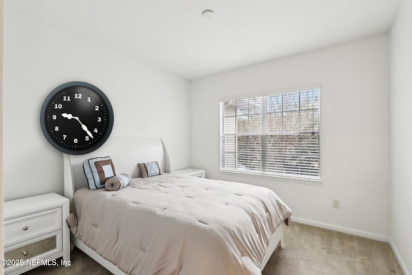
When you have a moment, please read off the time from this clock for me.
9:23
